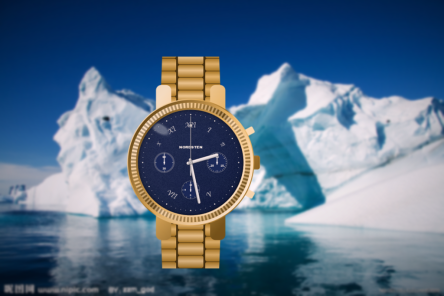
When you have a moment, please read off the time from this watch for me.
2:28
